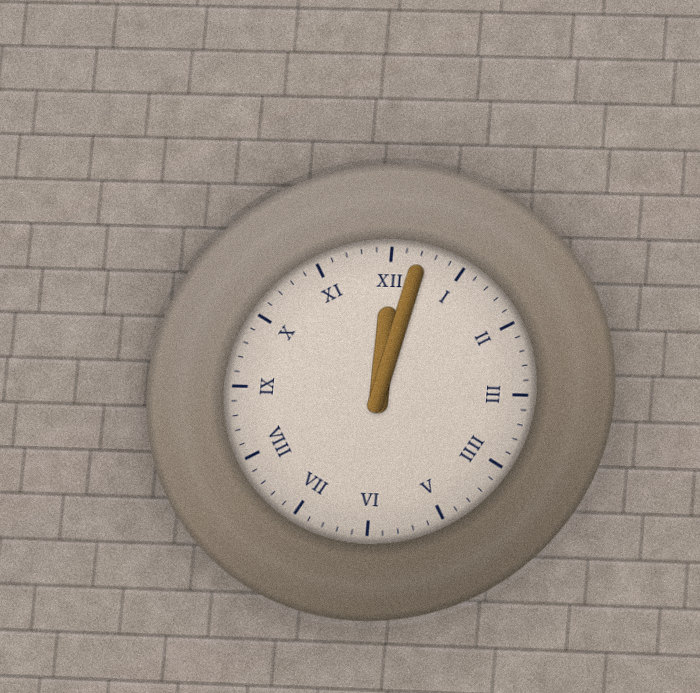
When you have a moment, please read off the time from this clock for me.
12:02
